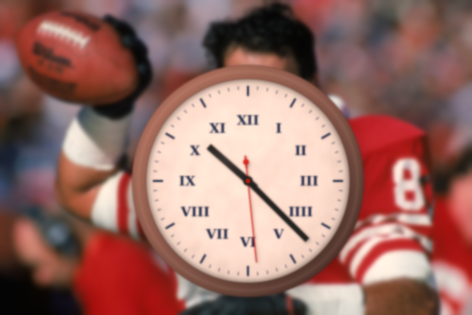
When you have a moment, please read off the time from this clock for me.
10:22:29
